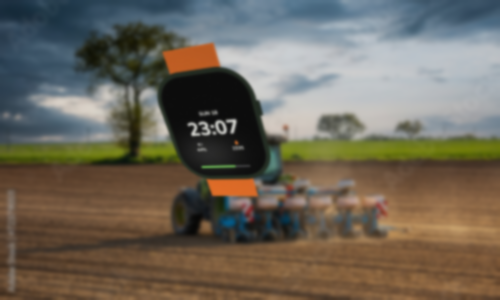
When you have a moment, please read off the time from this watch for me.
23:07
